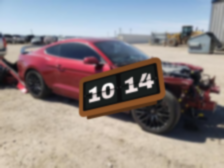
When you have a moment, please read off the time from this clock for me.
10:14
